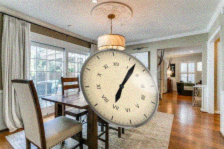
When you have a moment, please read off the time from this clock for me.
7:07
